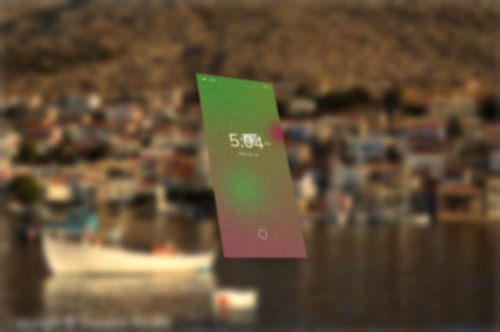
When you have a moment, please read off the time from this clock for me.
5:04
